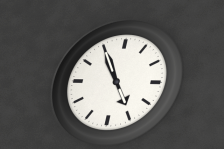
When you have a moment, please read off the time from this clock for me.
4:55
